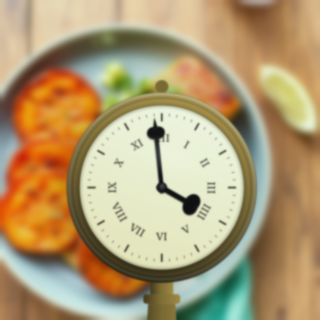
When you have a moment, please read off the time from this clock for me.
3:59
